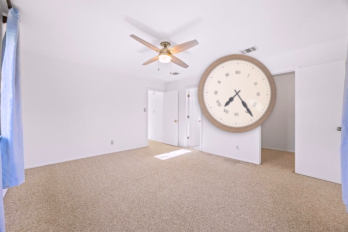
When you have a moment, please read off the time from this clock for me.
7:24
